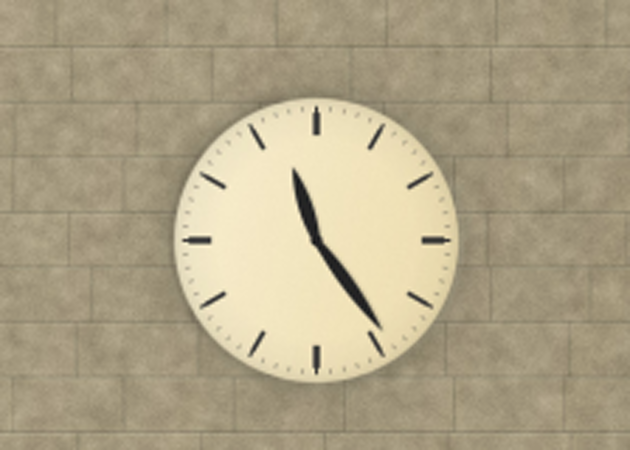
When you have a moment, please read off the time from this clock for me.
11:24
